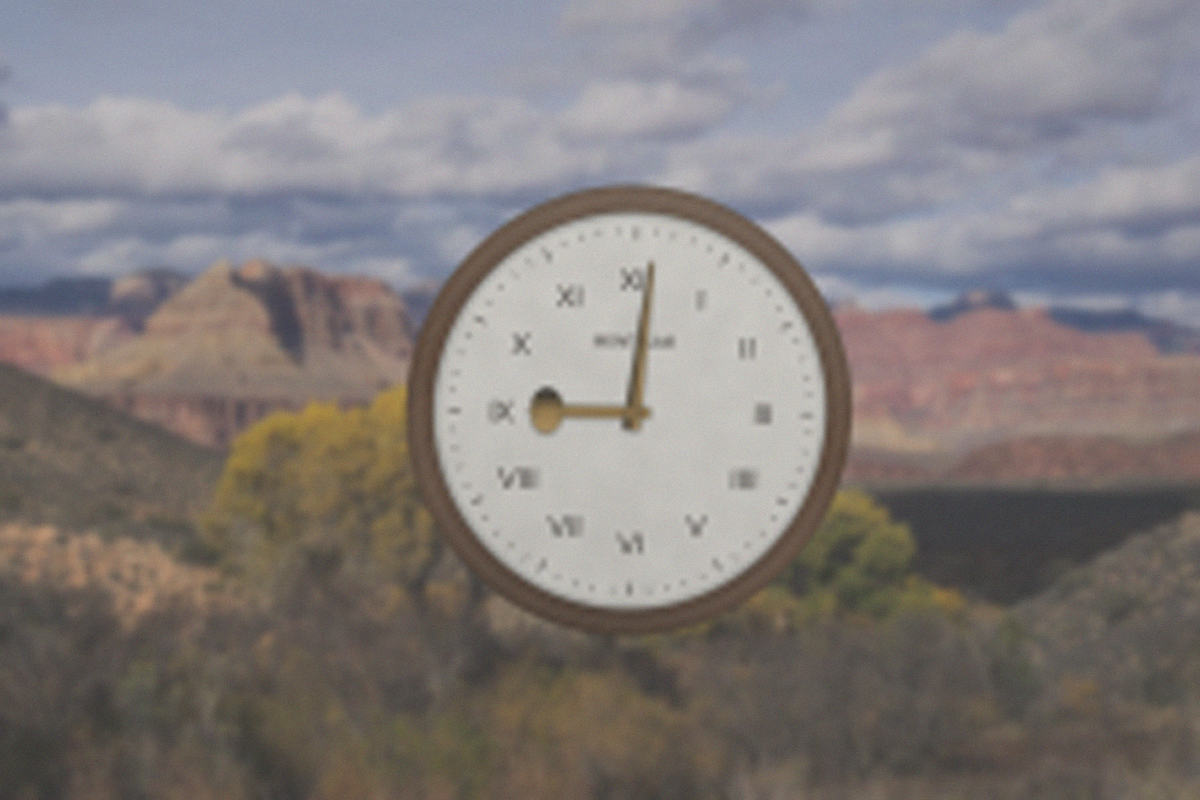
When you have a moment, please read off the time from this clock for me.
9:01
